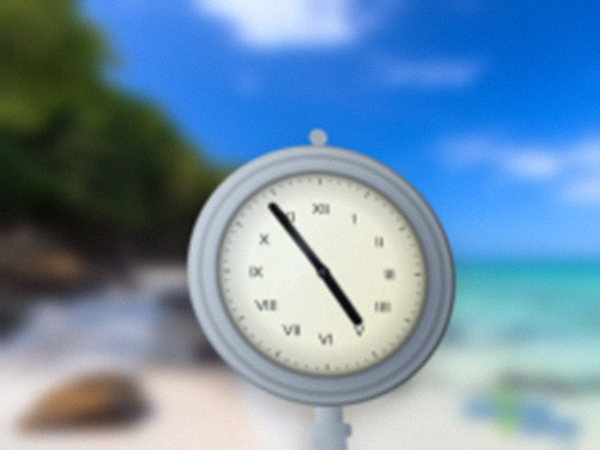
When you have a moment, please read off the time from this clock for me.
4:54
